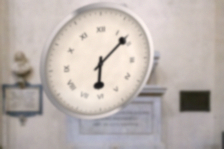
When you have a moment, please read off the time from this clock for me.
6:08
